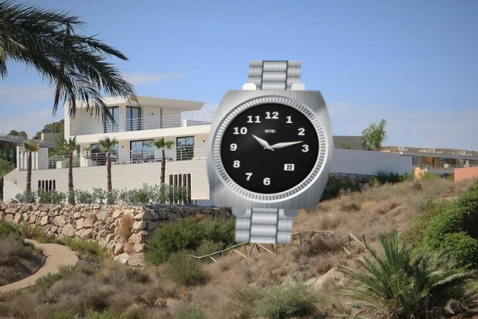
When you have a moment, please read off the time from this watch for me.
10:13
